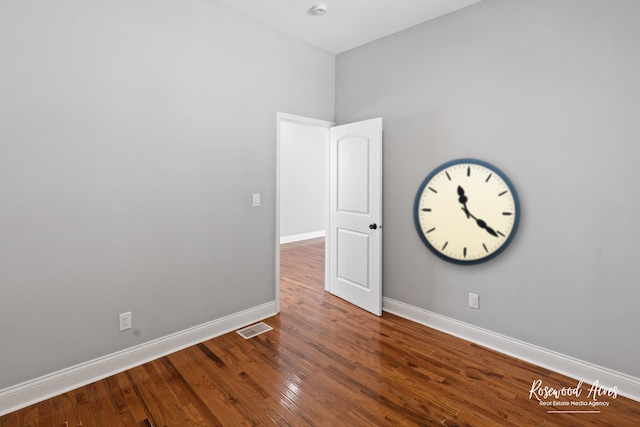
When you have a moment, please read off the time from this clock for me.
11:21
